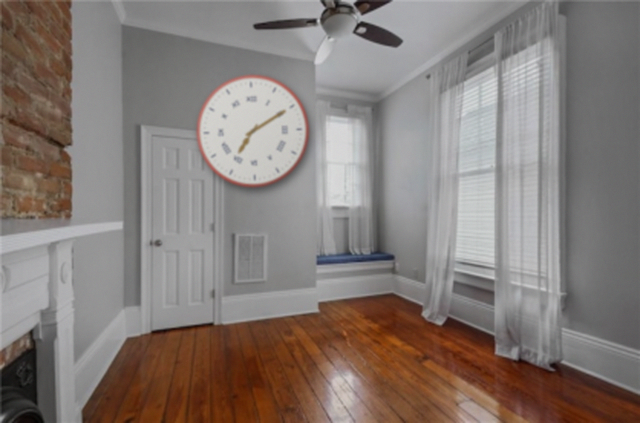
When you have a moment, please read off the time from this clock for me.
7:10
